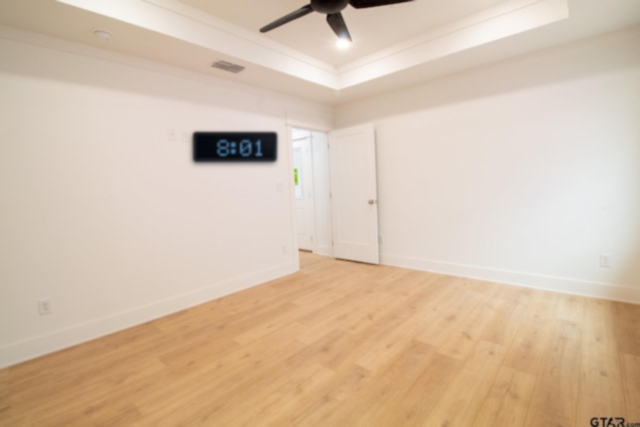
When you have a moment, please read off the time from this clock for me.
8:01
